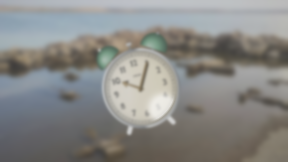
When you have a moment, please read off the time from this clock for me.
10:05
